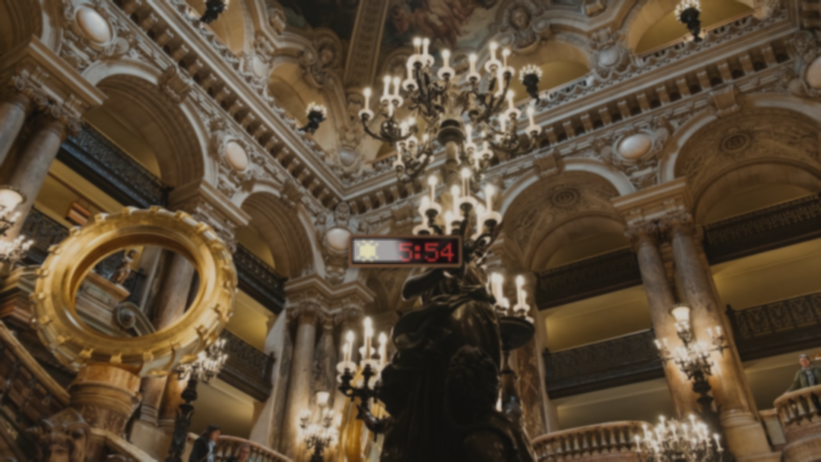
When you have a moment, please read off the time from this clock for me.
5:54
